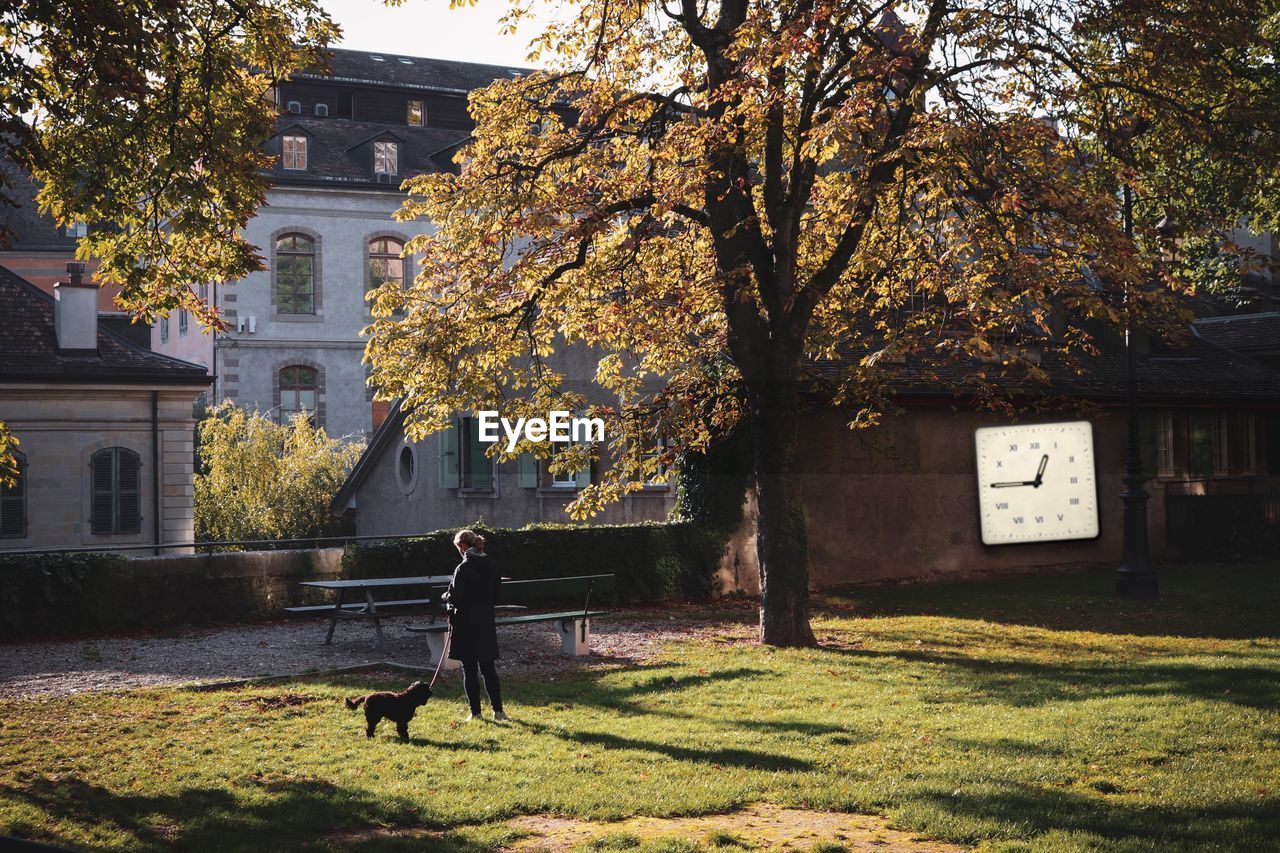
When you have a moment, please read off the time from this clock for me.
12:45
